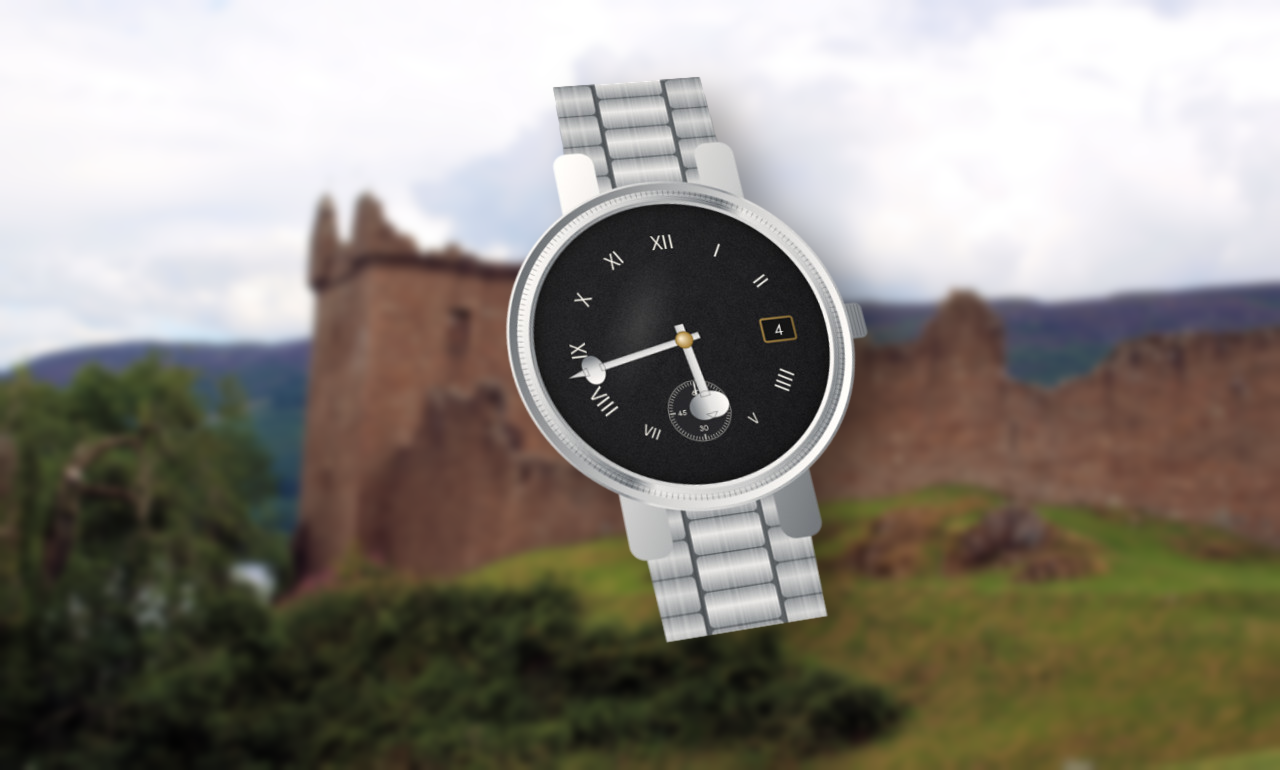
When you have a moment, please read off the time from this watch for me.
5:43
